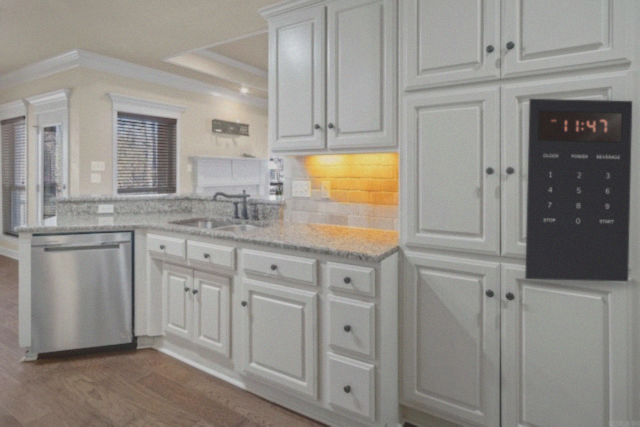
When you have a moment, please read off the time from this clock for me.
11:47
